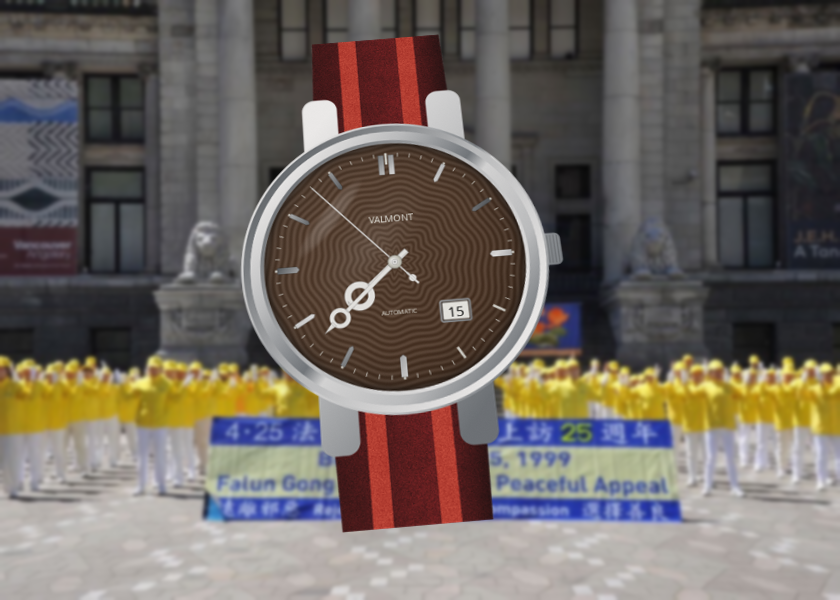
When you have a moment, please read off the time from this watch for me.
7:37:53
